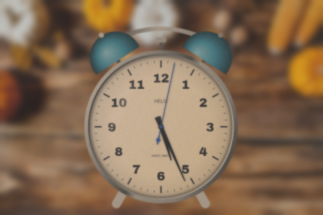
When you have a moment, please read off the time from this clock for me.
5:26:02
